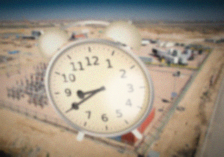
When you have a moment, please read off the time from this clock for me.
8:40
